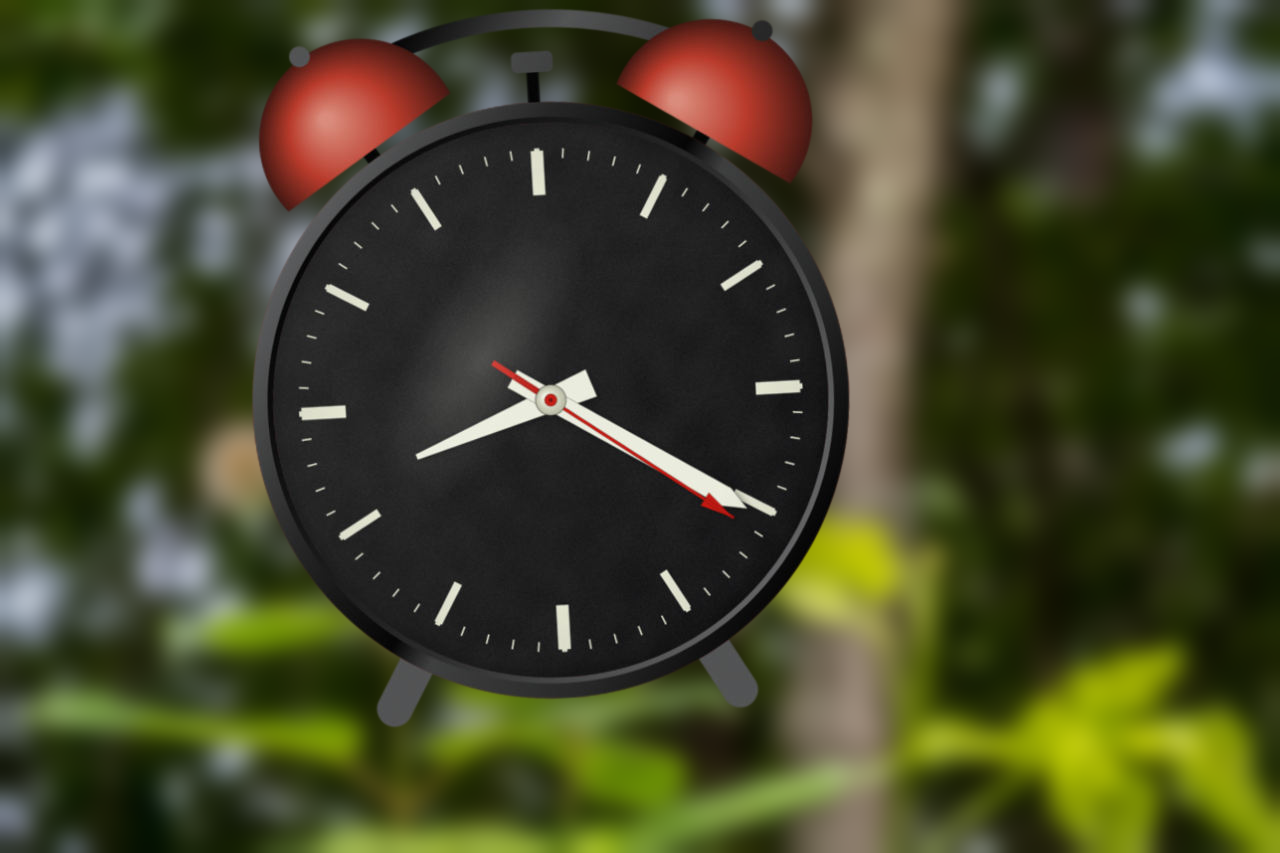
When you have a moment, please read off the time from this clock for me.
8:20:21
